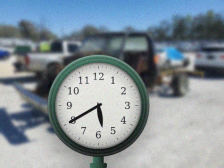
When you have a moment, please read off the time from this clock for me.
5:40
